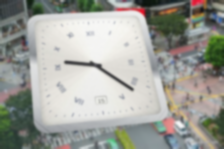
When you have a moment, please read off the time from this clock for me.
9:22
